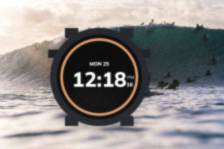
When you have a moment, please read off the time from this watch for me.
12:18
